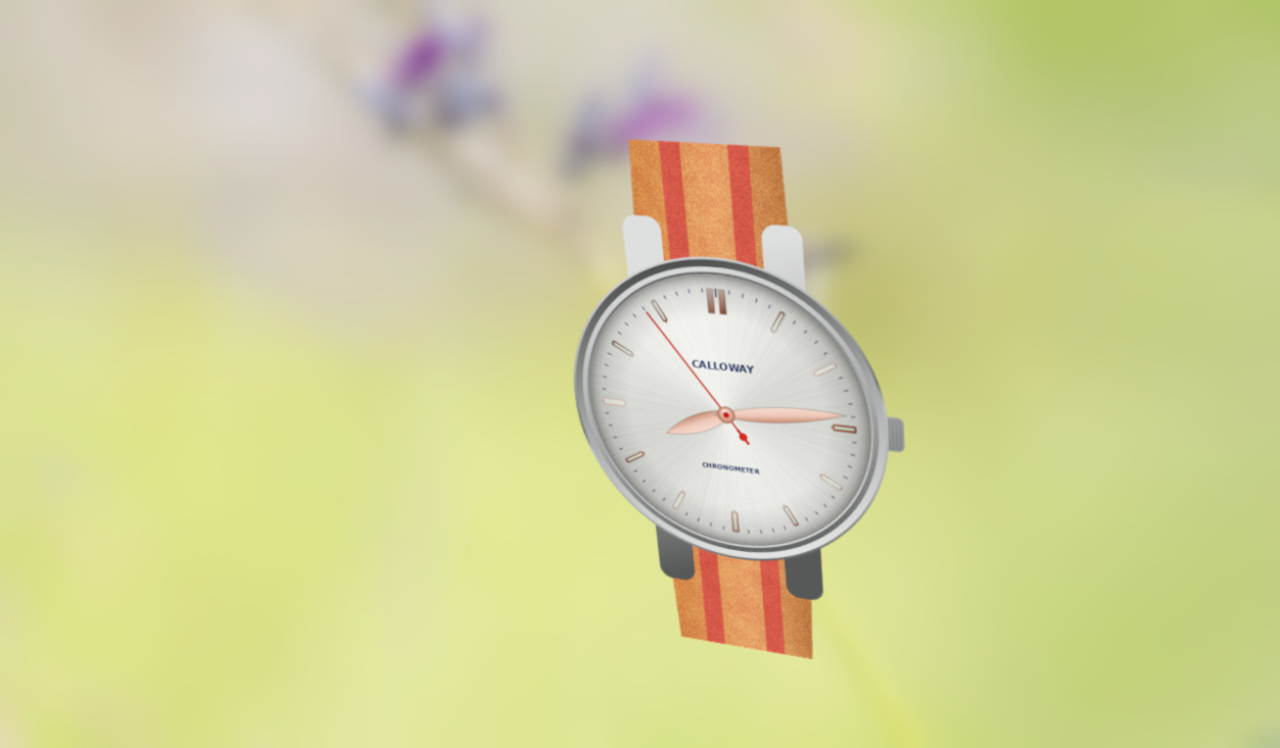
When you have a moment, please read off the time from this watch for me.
8:13:54
